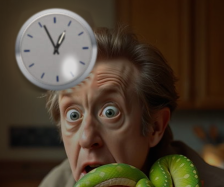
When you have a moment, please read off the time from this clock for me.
12:56
